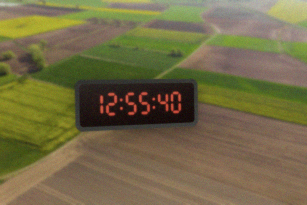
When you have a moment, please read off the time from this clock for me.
12:55:40
